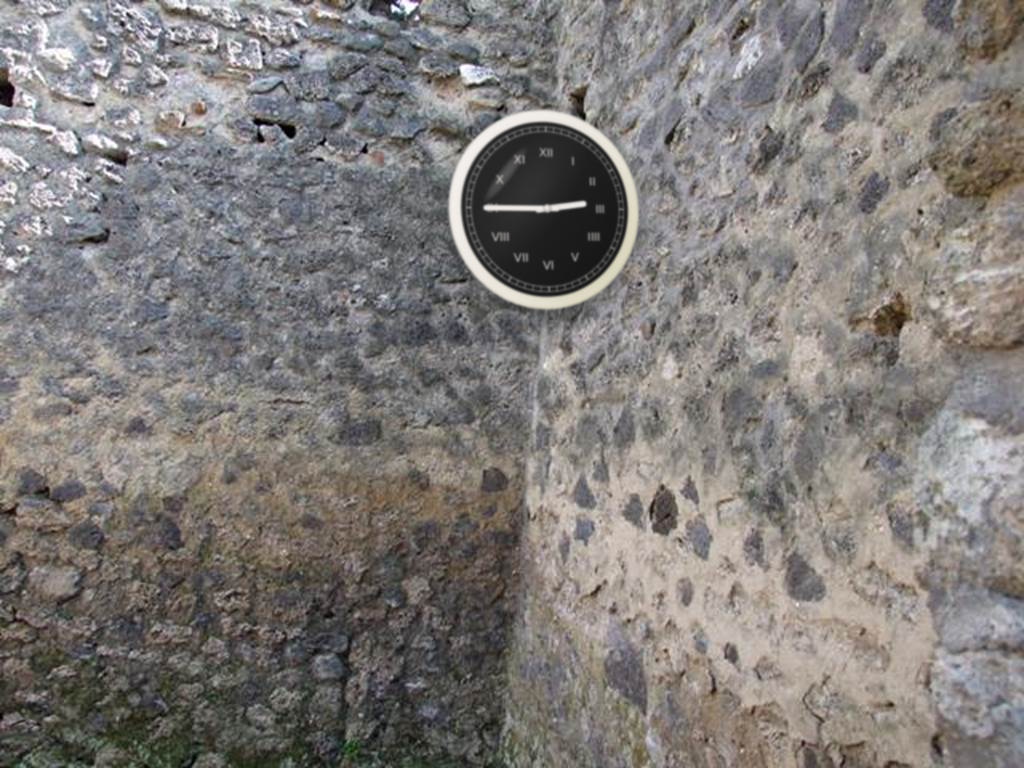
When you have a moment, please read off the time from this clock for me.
2:45
